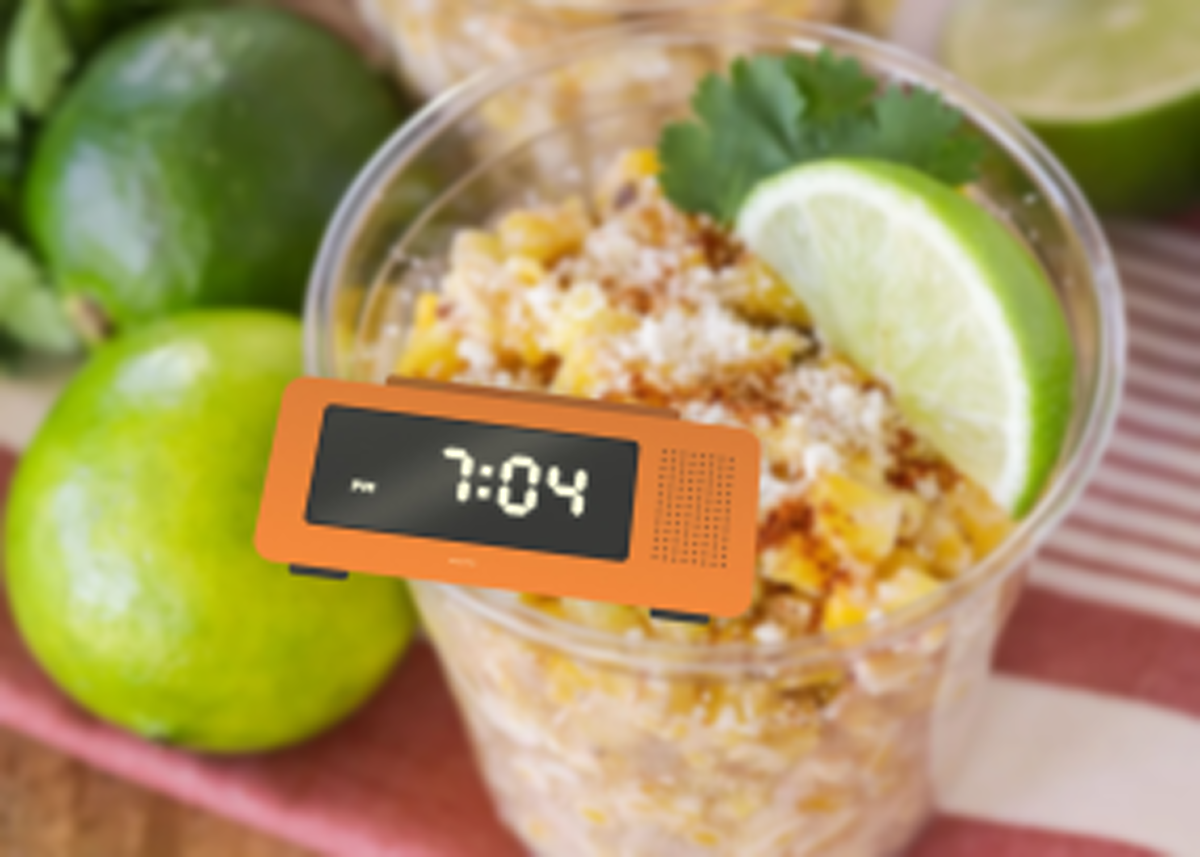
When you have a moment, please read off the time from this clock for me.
7:04
